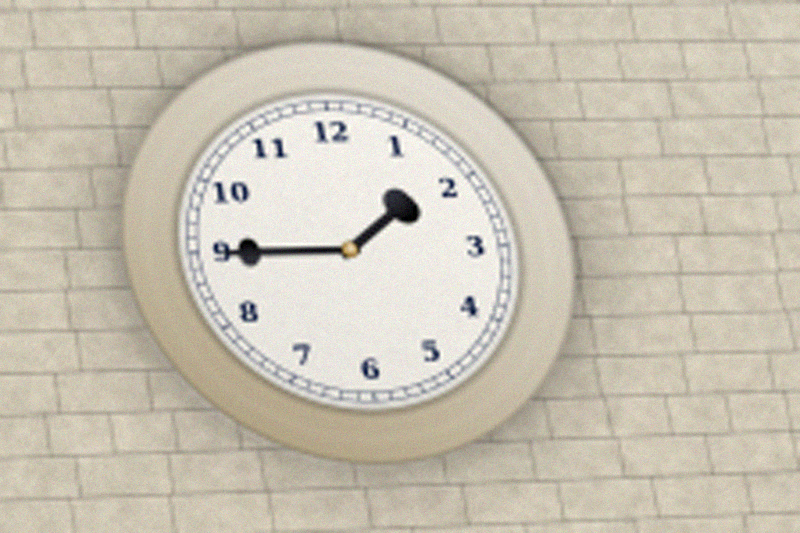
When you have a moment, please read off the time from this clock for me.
1:45
